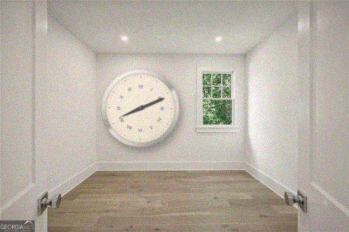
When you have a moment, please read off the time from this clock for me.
8:11
